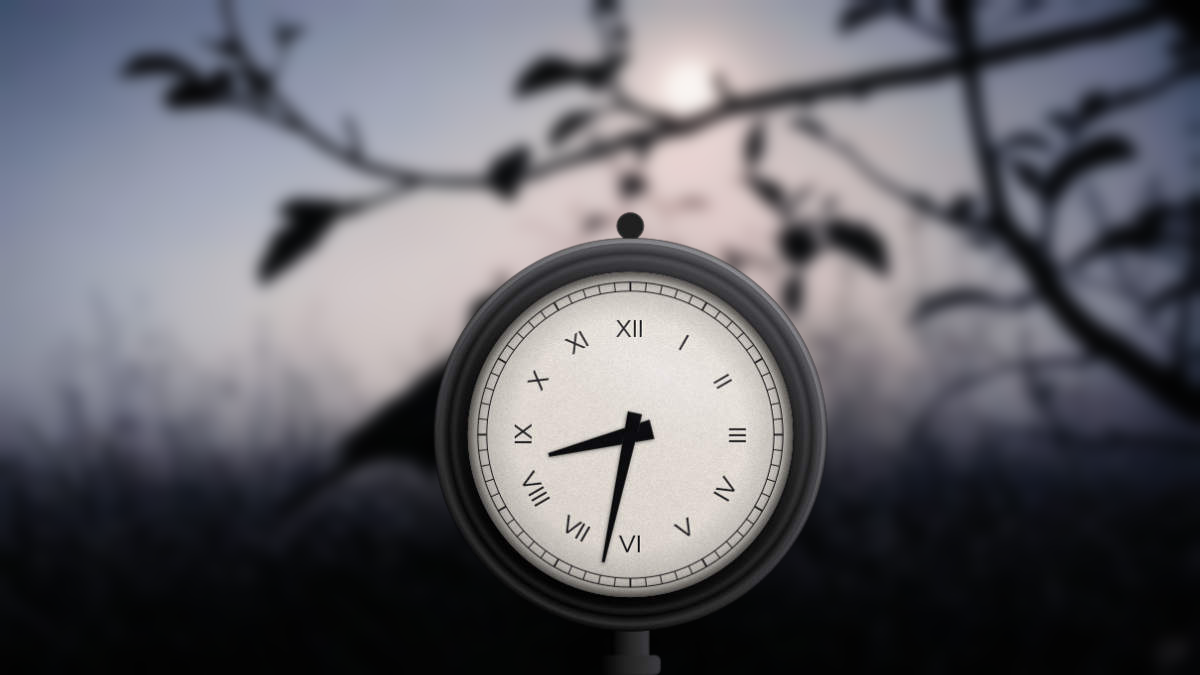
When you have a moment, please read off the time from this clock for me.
8:32
